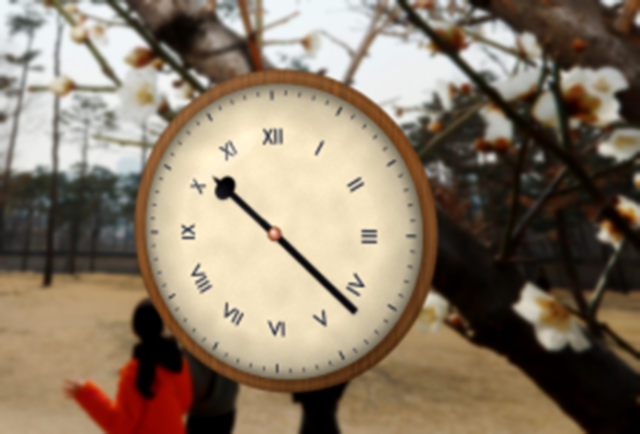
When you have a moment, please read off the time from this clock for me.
10:22
